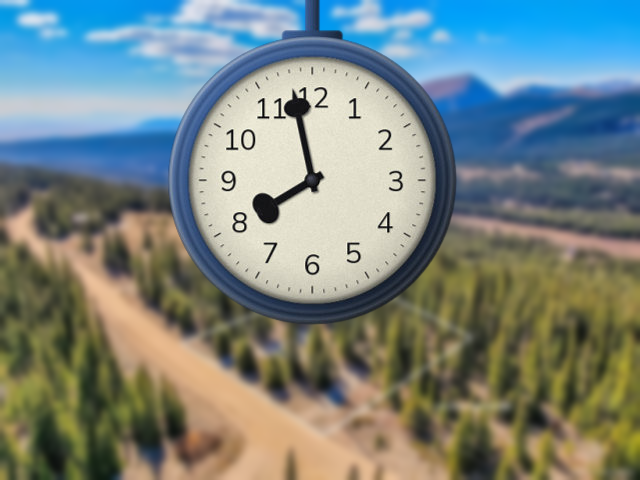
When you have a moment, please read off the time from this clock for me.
7:58
